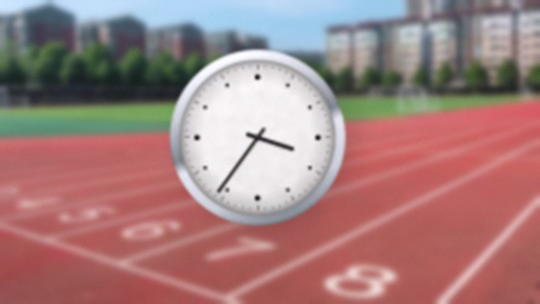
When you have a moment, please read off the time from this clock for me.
3:36
